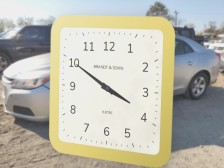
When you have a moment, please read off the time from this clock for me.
3:50
